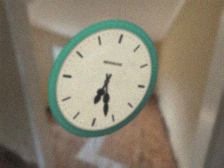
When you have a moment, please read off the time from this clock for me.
6:27
